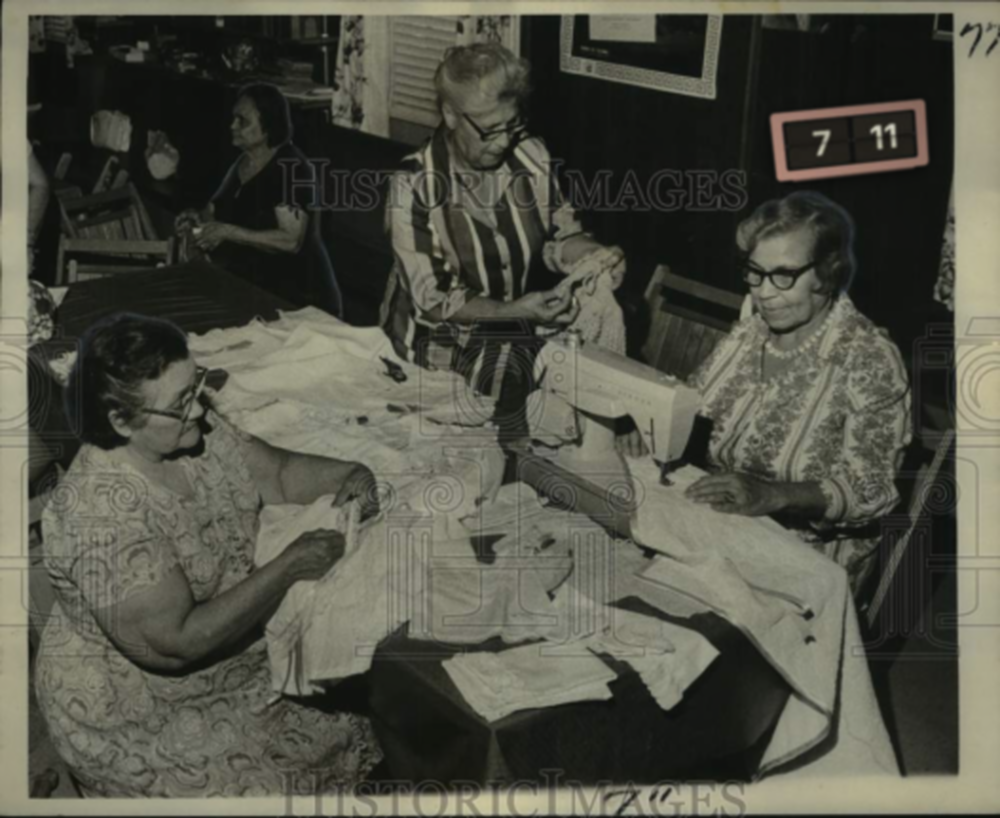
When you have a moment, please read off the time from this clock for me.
7:11
